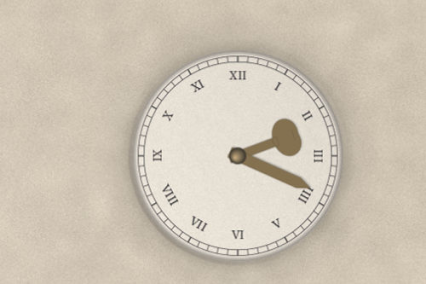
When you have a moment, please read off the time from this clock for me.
2:19
